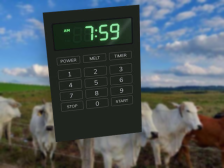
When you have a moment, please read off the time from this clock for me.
7:59
